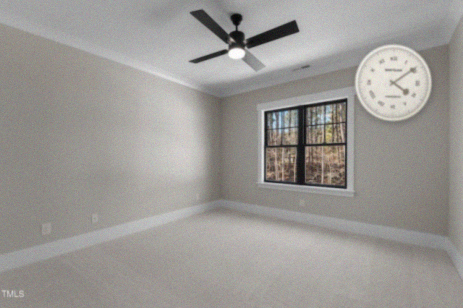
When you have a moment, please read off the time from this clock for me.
4:09
